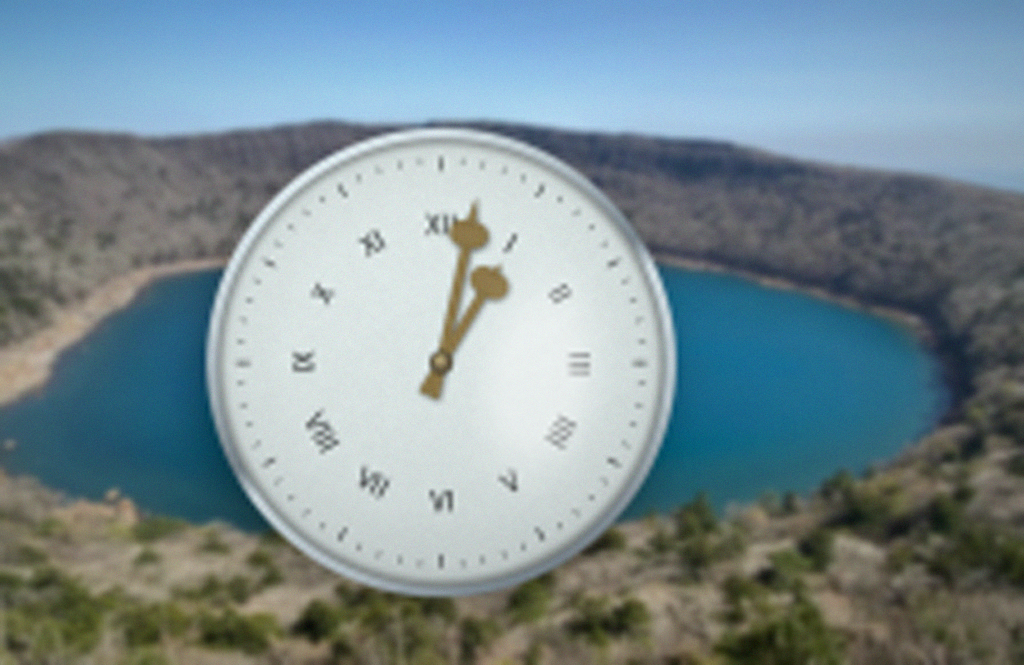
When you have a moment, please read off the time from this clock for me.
1:02
